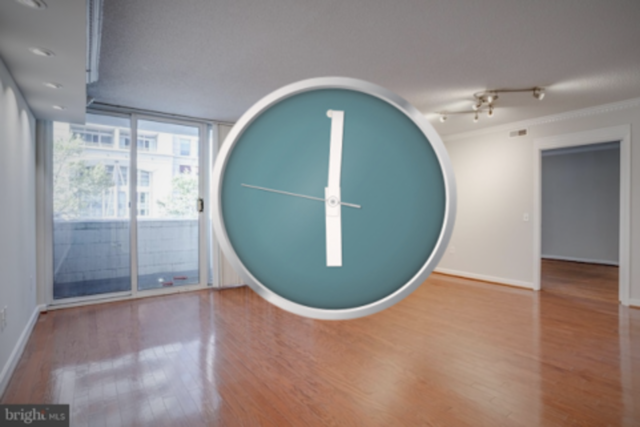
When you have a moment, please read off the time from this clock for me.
6:00:47
